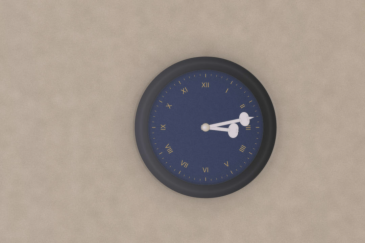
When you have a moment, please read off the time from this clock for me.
3:13
